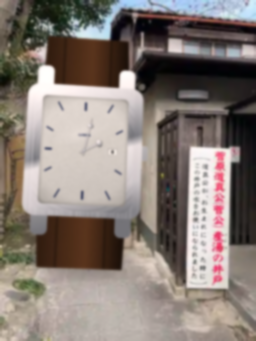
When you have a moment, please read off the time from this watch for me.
2:02
